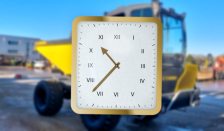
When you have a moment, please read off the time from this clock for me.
10:37
